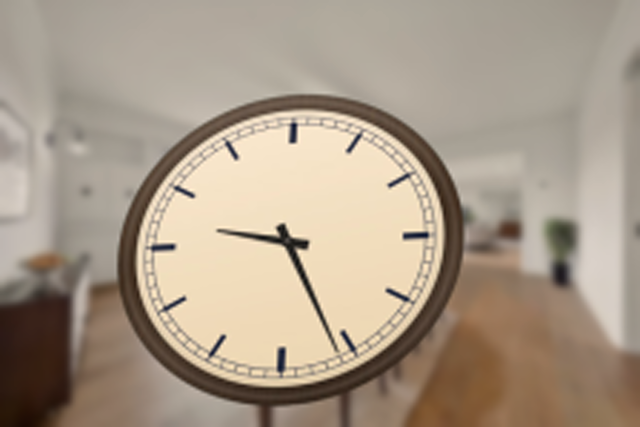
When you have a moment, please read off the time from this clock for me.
9:26
